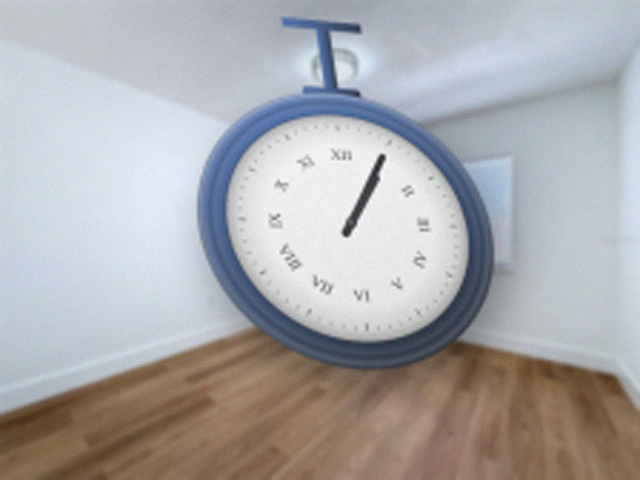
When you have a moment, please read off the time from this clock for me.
1:05
